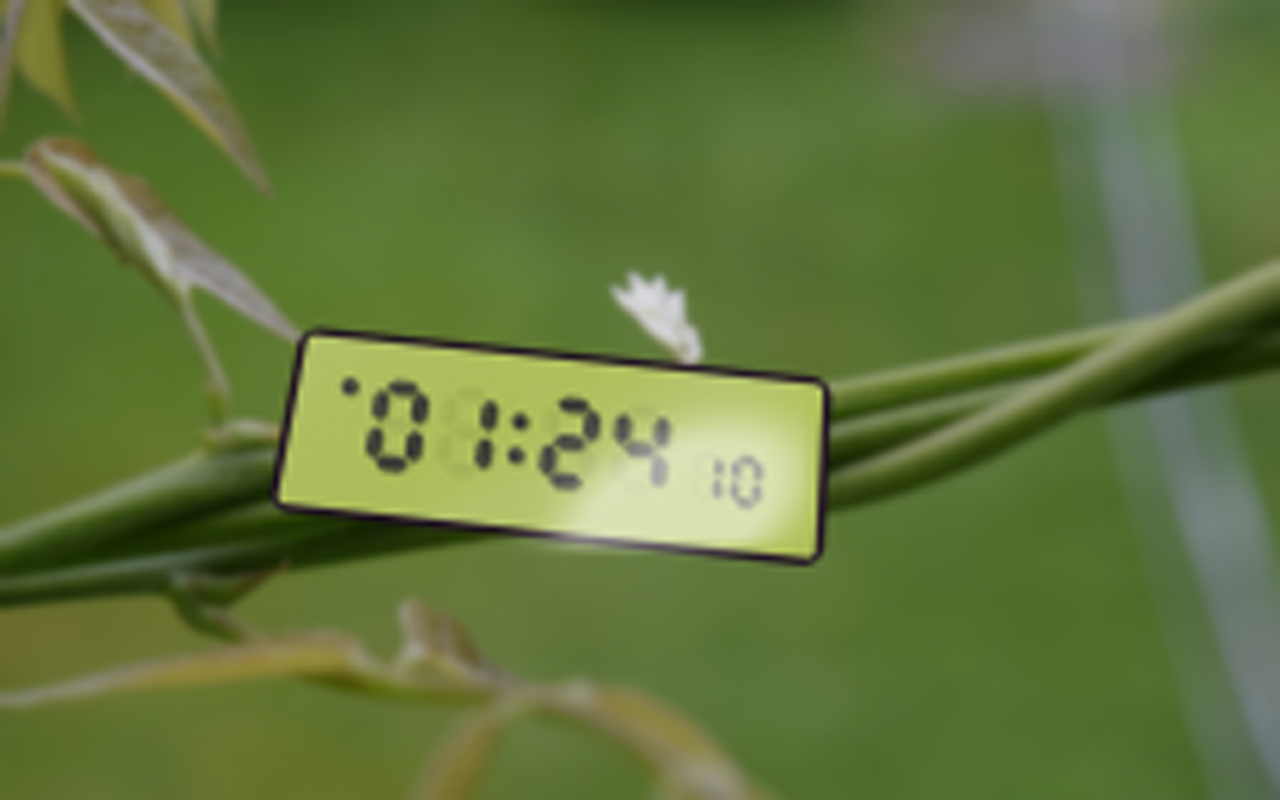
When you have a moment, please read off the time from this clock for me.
1:24:10
